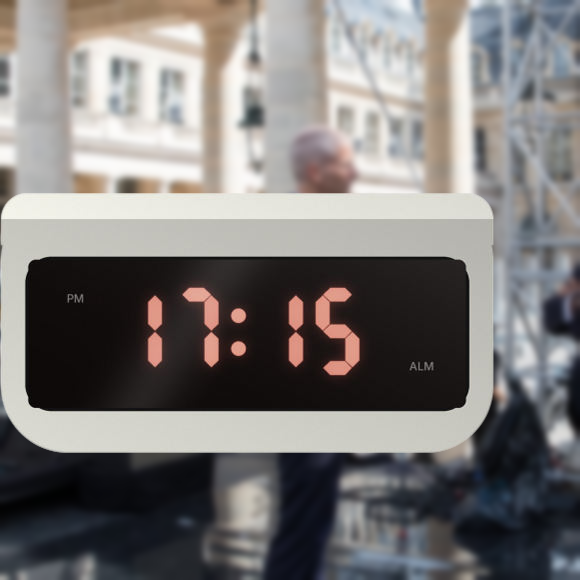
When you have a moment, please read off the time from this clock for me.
17:15
